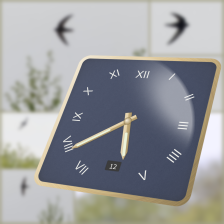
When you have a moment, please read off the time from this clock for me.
5:39
